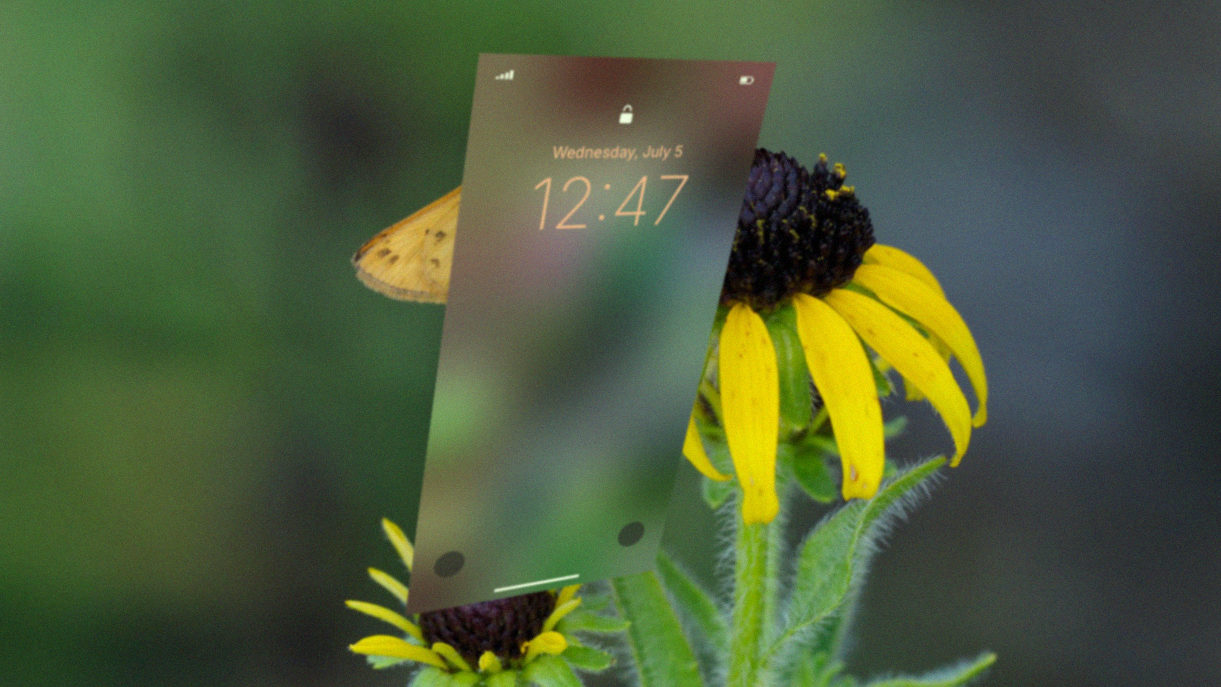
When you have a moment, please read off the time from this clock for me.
12:47
